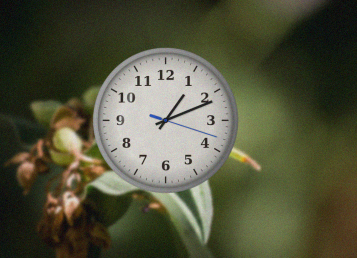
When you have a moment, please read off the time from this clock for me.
1:11:18
